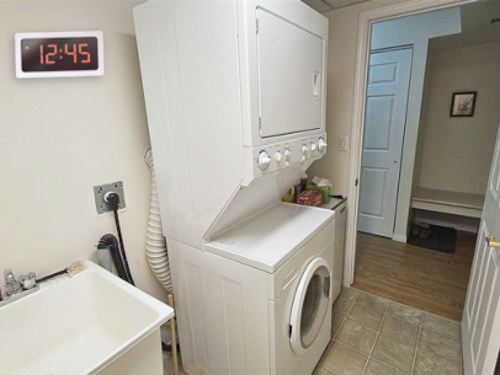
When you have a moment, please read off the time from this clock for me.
12:45
